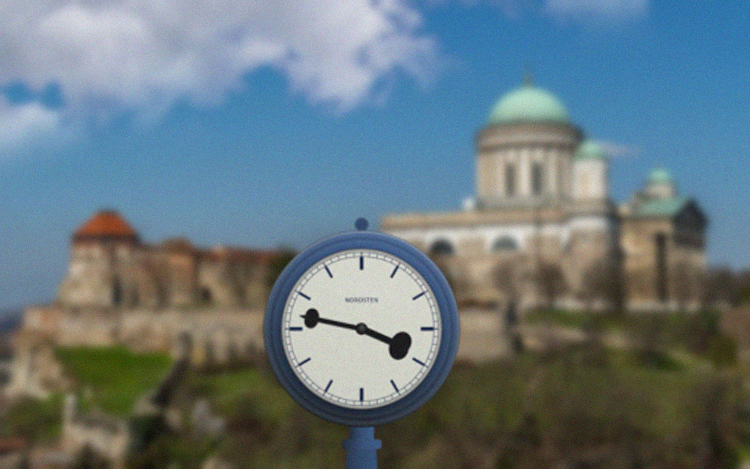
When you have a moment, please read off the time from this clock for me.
3:47
